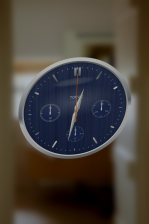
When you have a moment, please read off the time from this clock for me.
12:32
